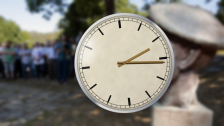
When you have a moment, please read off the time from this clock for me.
2:16
